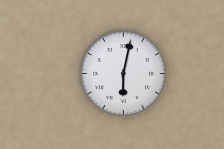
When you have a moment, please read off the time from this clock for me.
6:02
